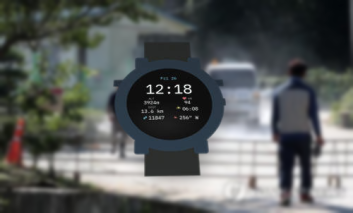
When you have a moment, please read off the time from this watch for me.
12:18
